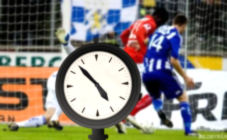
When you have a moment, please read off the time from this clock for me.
4:53
